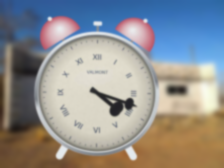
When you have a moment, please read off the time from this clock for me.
4:18
